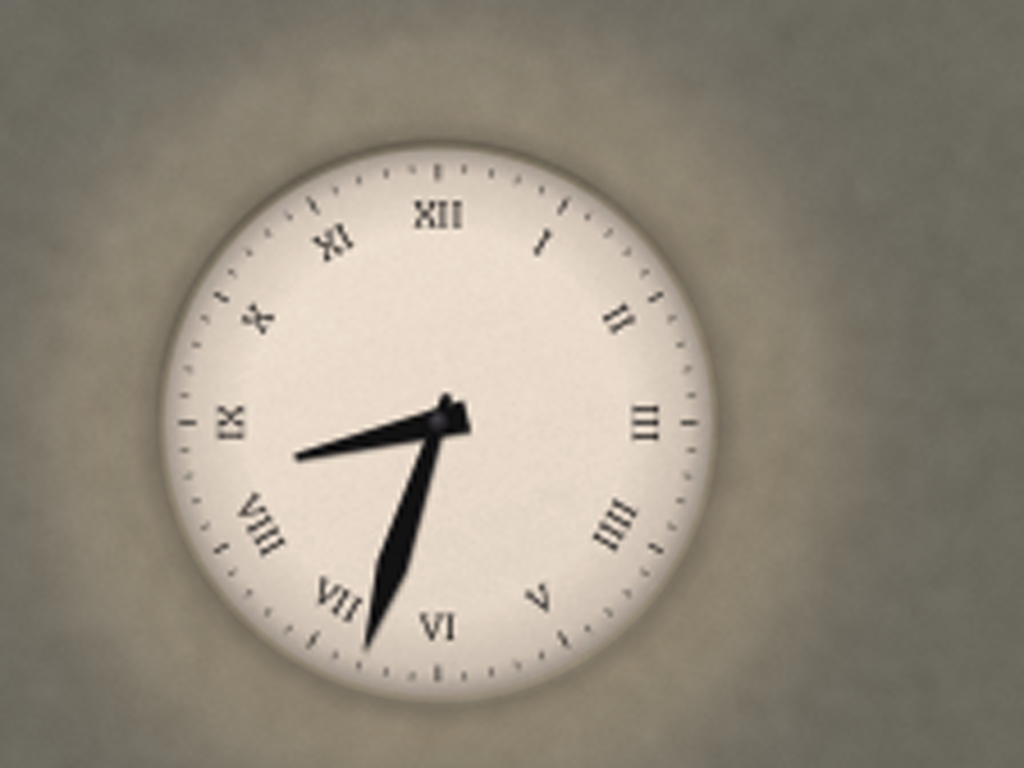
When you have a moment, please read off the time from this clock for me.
8:33
